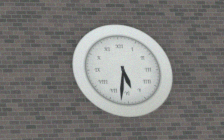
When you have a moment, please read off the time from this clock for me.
5:32
